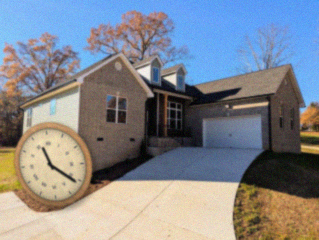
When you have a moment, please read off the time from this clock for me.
11:21
